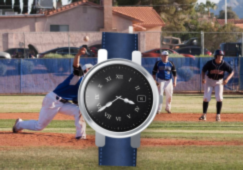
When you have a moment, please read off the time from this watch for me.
3:39
